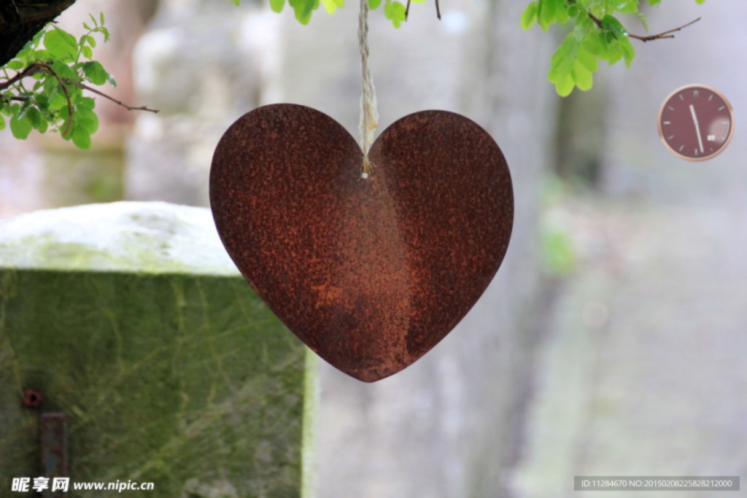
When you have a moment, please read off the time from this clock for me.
11:28
